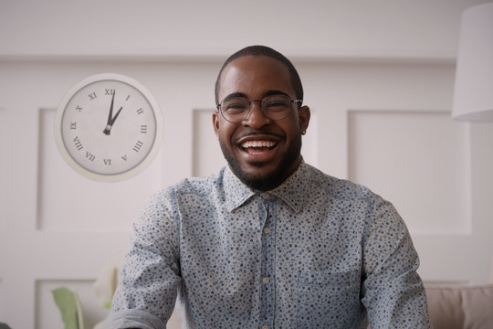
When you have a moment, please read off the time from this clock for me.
1:01
